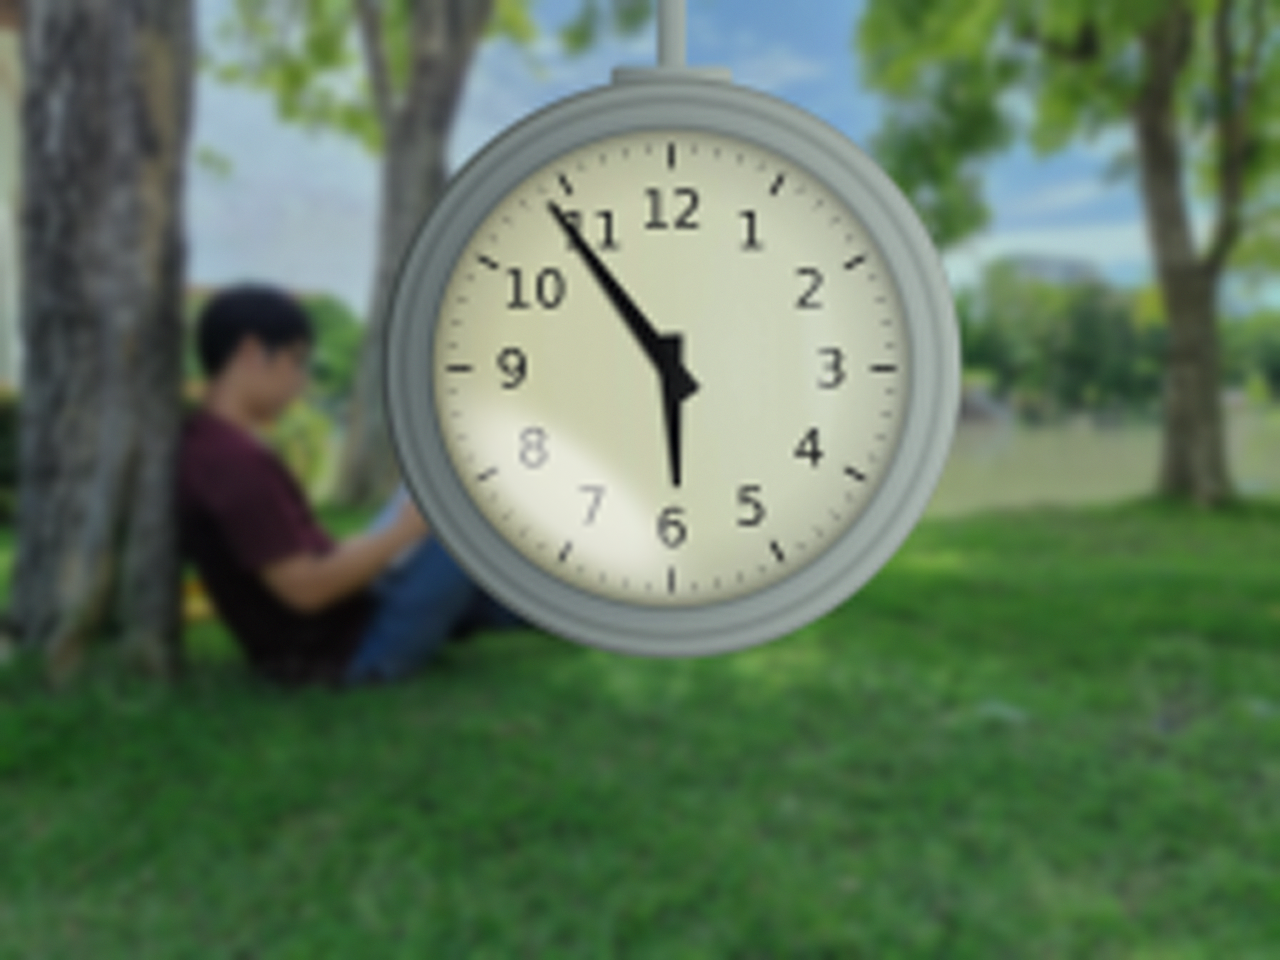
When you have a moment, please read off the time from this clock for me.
5:54
